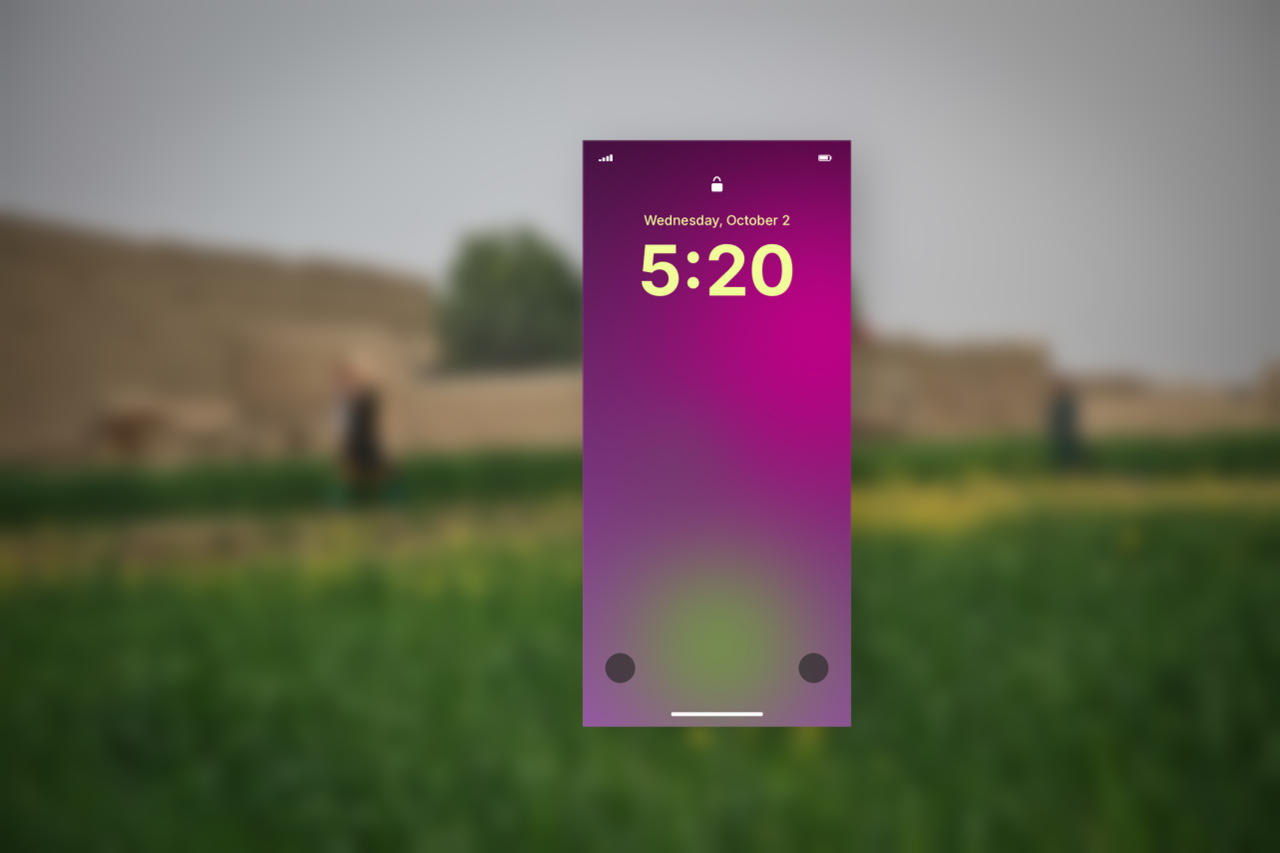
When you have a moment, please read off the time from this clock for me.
5:20
